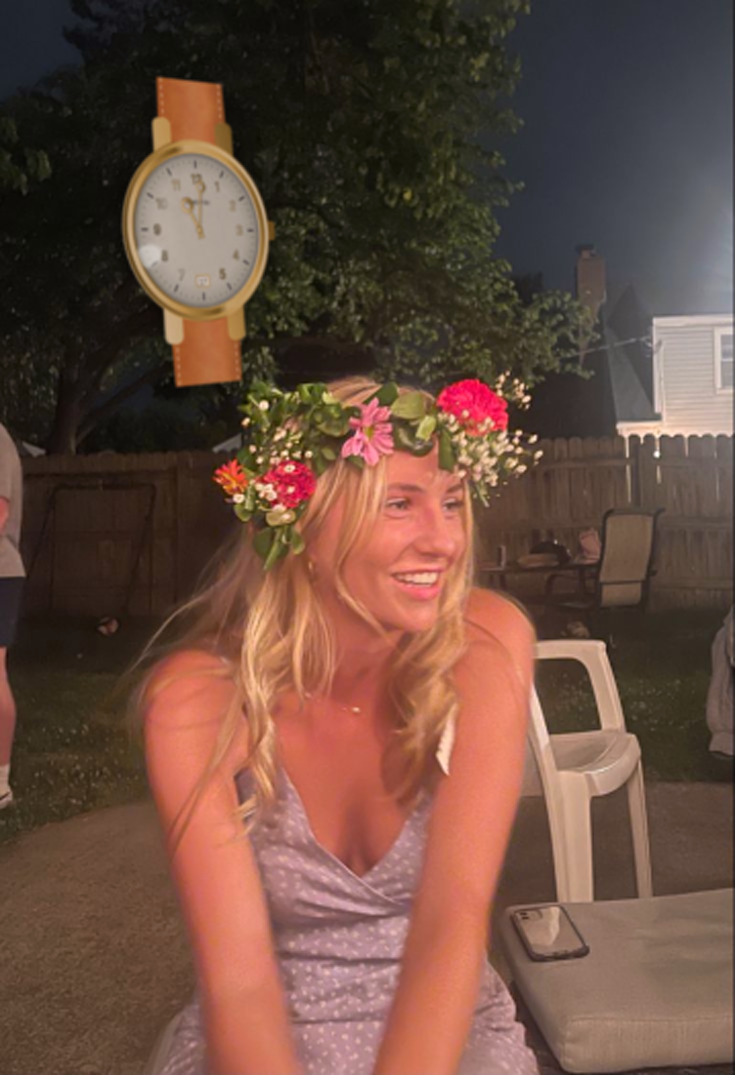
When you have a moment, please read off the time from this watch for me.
11:01
